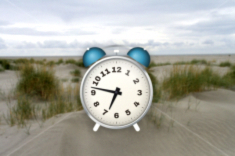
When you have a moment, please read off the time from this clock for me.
6:47
